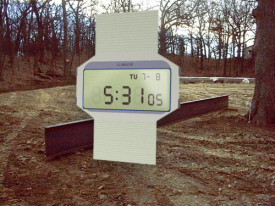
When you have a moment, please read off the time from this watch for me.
5:31:05
